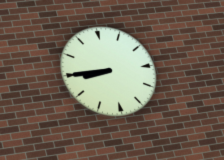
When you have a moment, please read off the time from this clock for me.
8:45
